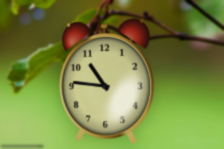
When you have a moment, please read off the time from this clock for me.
10:46
